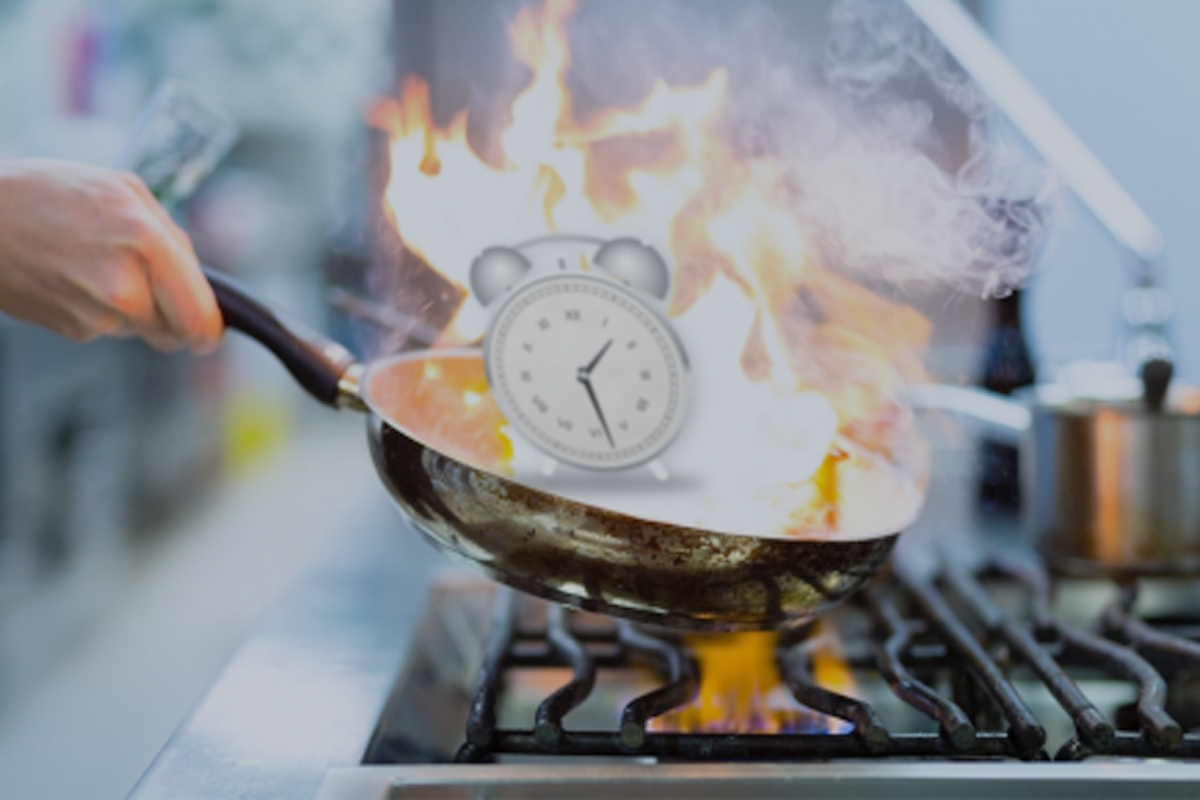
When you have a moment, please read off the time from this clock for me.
1:28
